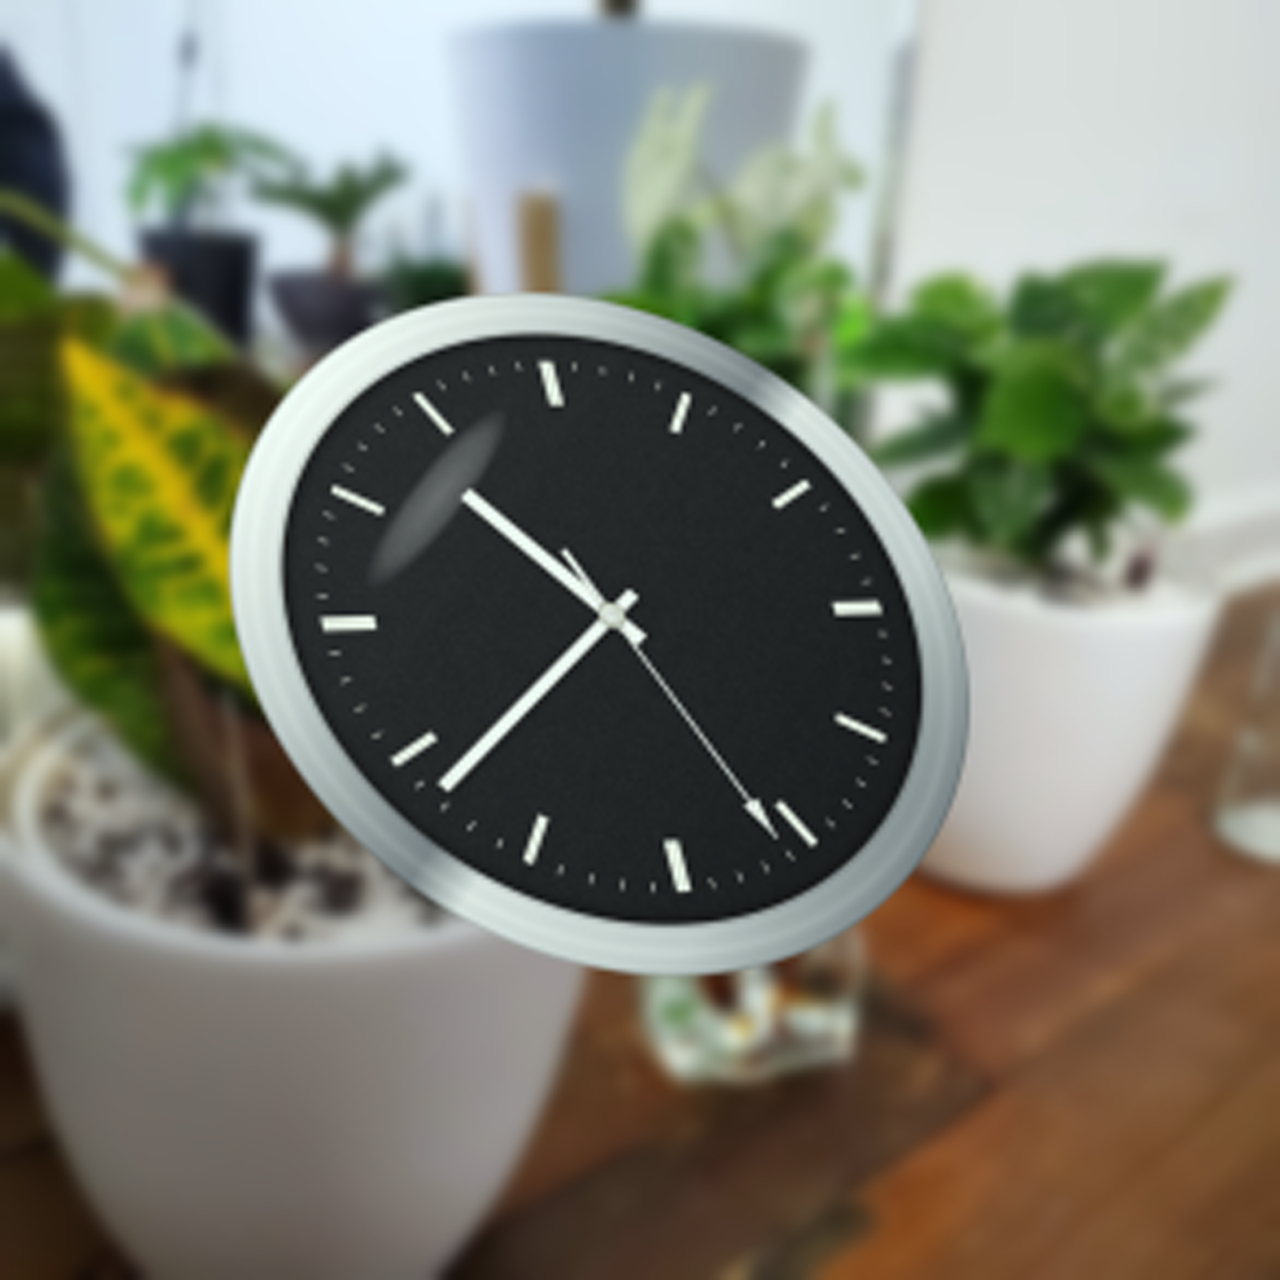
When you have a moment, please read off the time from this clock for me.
10:38:26
